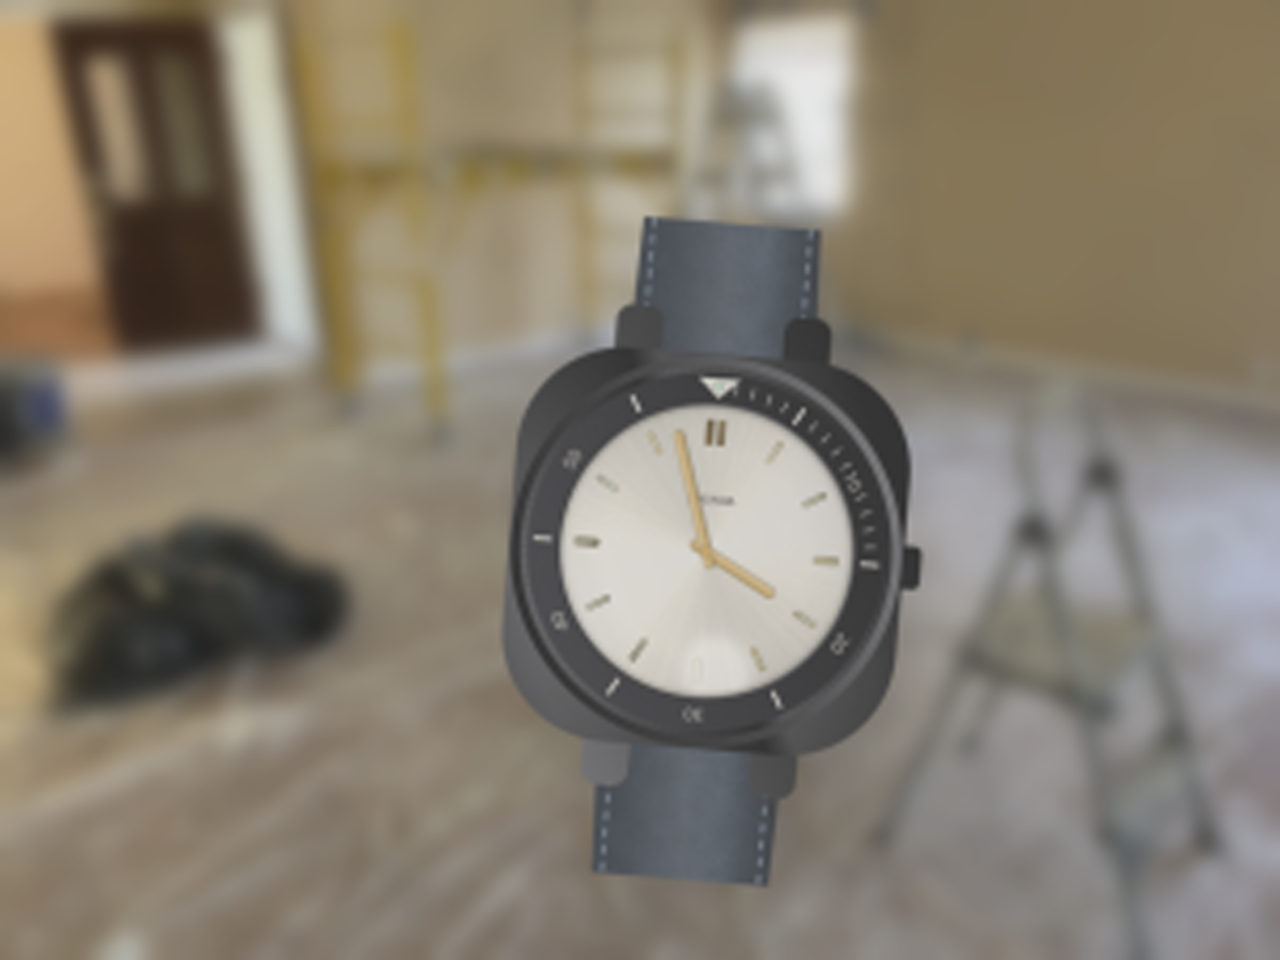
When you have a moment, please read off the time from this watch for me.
3:57
